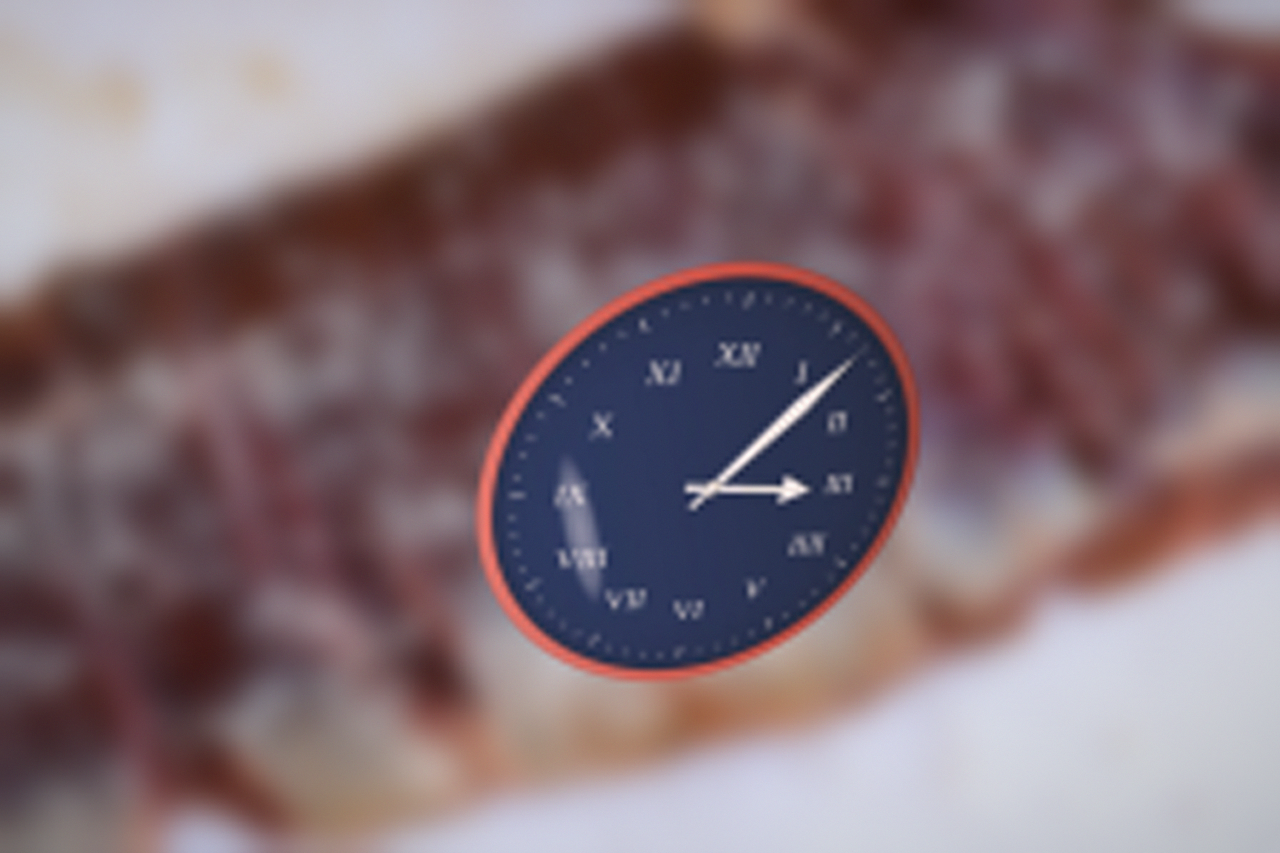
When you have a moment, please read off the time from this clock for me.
3:07
